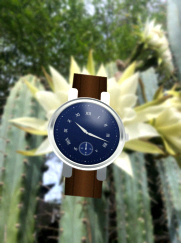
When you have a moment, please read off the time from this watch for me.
10:18
